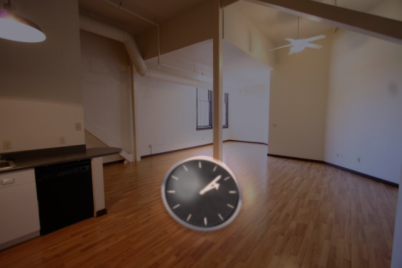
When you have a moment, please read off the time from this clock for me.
2:08
